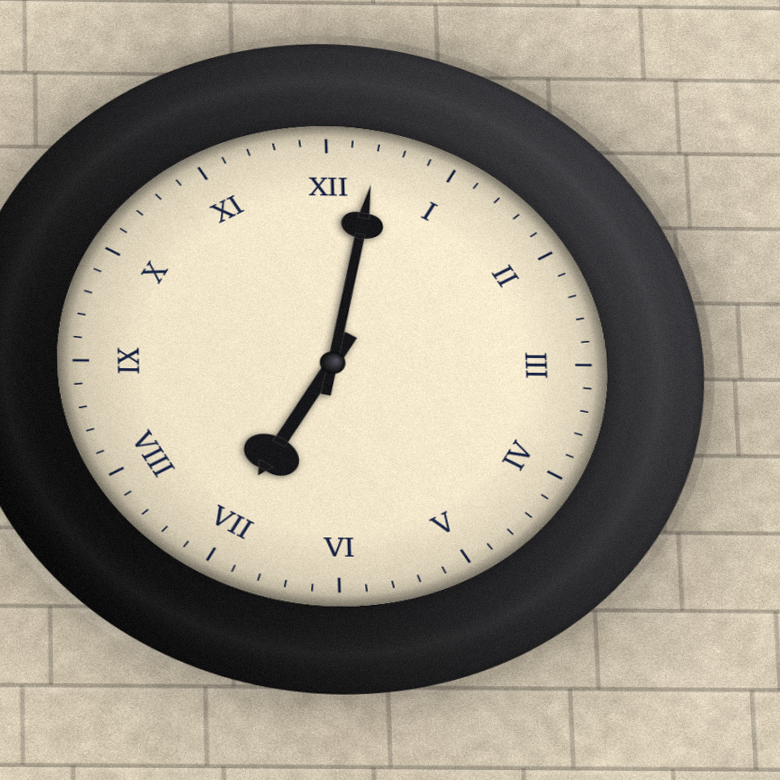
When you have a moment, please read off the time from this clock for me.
7:02
